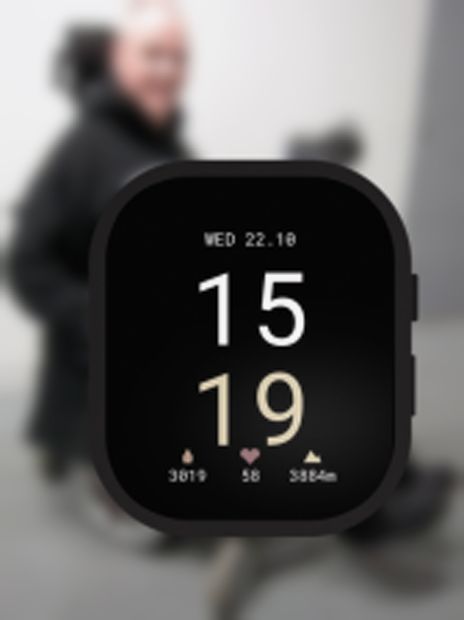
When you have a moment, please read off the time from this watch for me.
15:19
